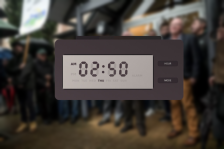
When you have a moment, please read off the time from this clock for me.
2:50
